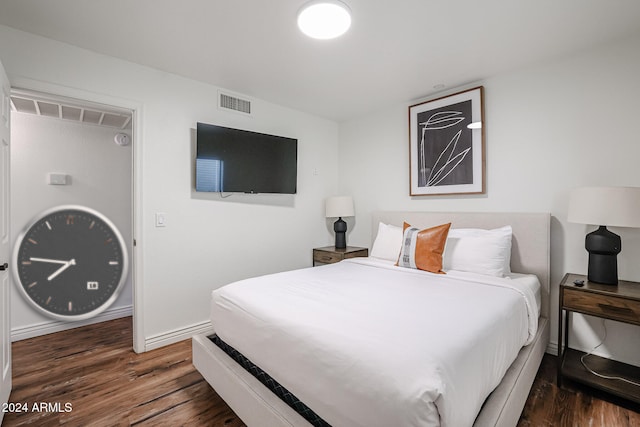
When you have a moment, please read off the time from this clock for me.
7:46
